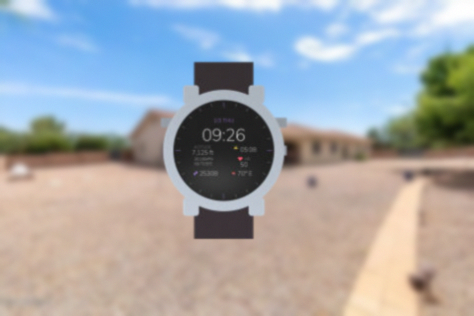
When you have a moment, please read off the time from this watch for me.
9:26
